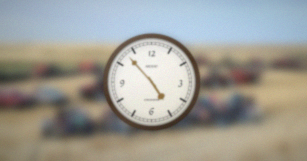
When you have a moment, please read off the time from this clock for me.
4:53
